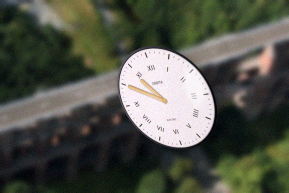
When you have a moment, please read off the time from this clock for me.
10:50
